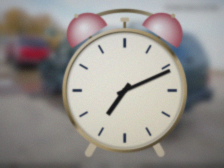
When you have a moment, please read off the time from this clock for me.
7:11
